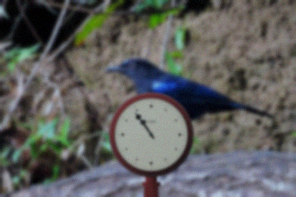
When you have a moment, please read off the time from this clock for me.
10:54
